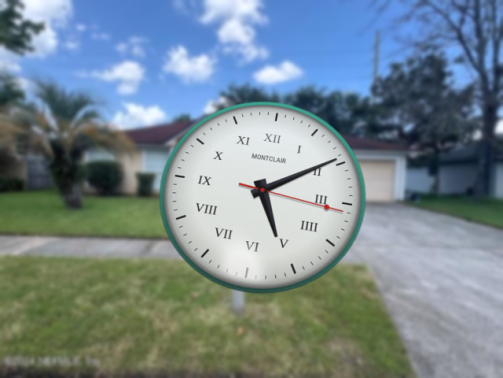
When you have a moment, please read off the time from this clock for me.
5:09:16
